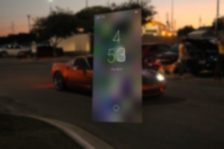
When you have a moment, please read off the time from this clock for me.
4:53
